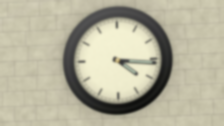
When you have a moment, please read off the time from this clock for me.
4:16
